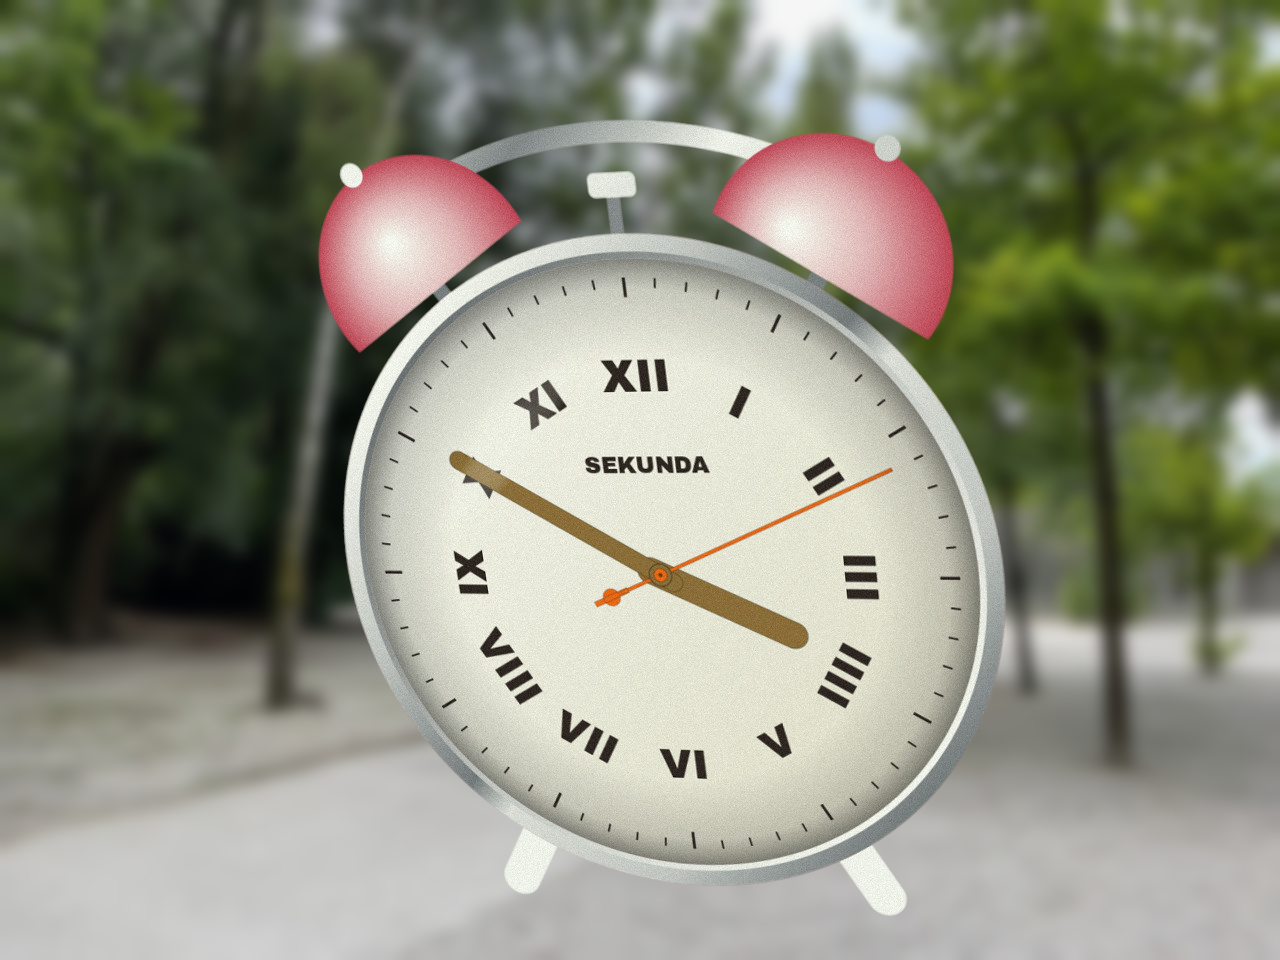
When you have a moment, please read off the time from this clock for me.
3:50:11
